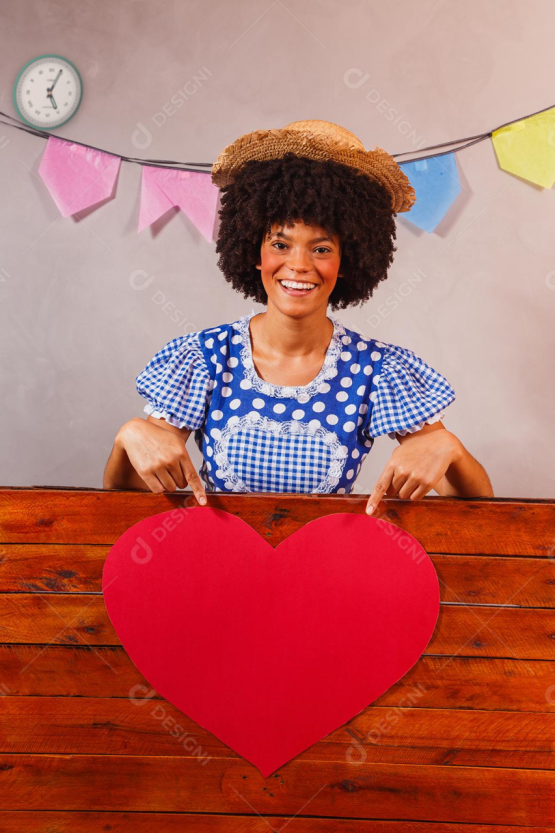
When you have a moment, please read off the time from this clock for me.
5:04
